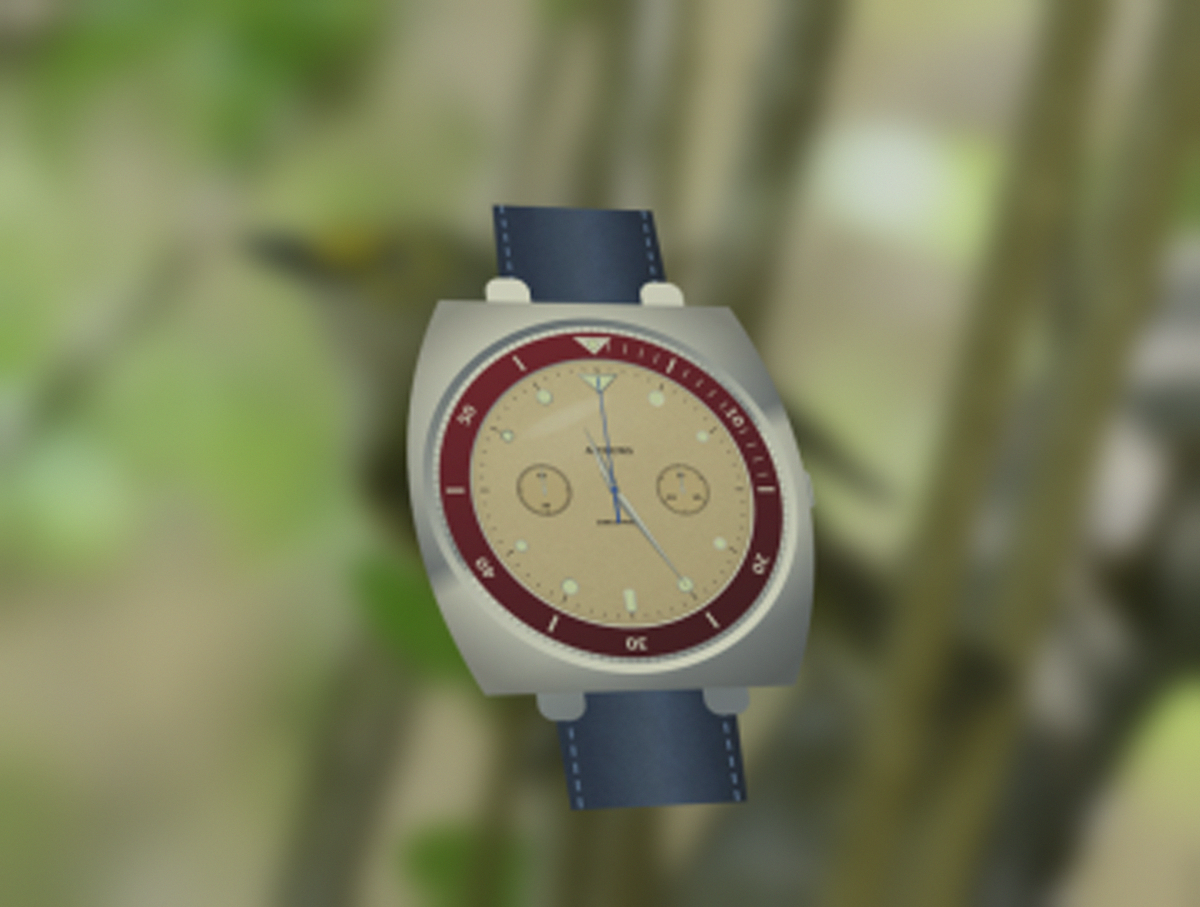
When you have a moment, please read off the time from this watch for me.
11:25
